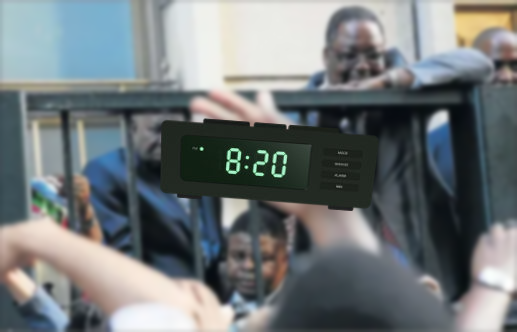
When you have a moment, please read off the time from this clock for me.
8:20
